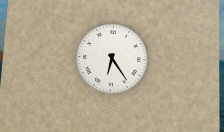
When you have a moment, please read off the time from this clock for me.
6:24
